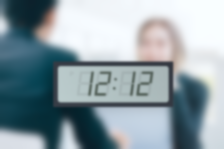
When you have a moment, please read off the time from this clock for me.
12:12
